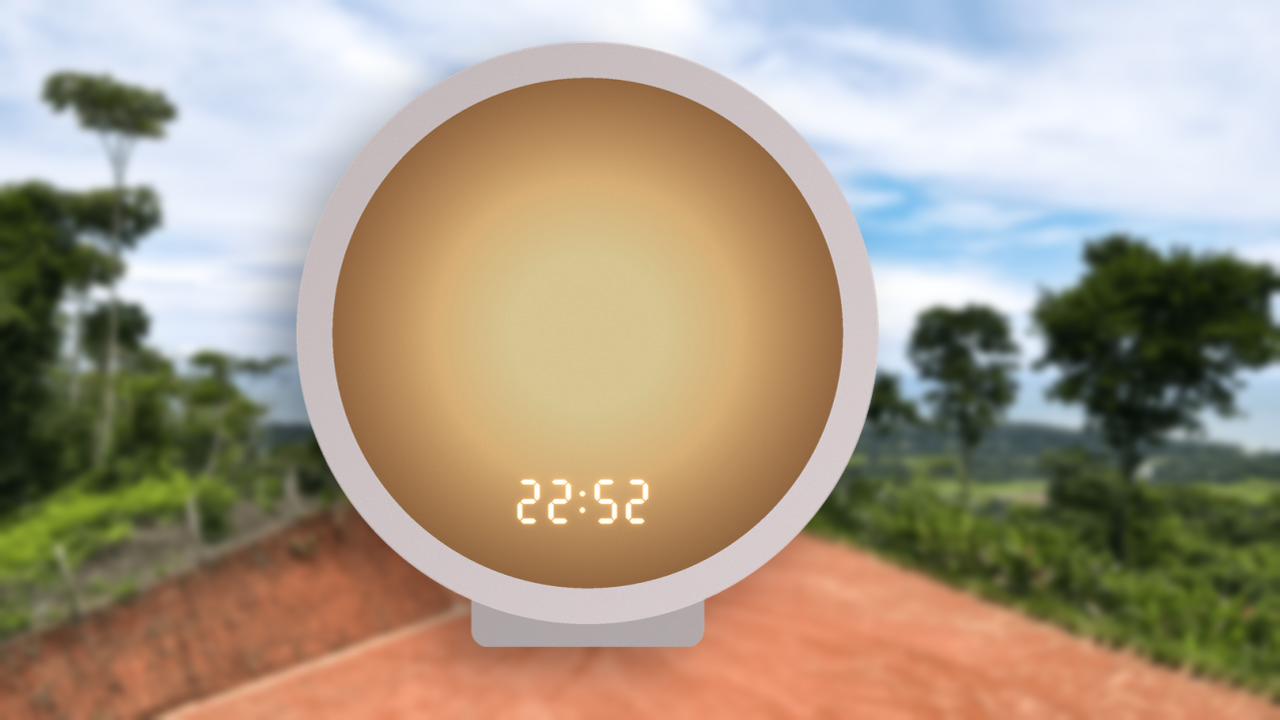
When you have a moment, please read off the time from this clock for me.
22:52
